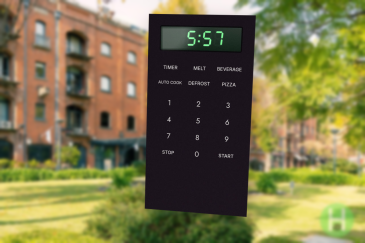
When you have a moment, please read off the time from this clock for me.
5:57
